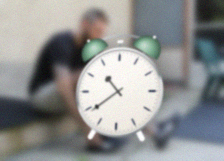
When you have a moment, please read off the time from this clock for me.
10:39
